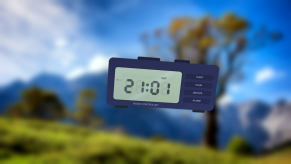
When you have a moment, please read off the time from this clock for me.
21:01
